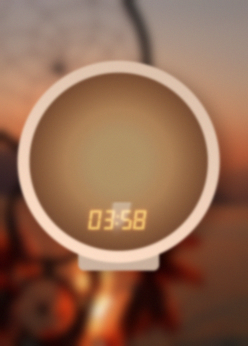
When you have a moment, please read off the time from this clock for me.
3:58
